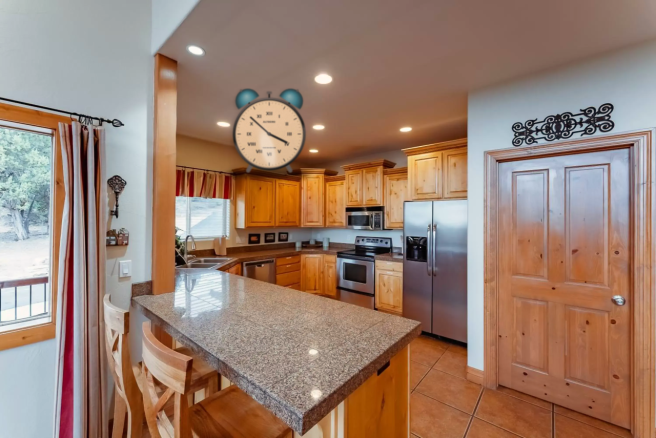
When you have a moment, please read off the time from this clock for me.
3:52
